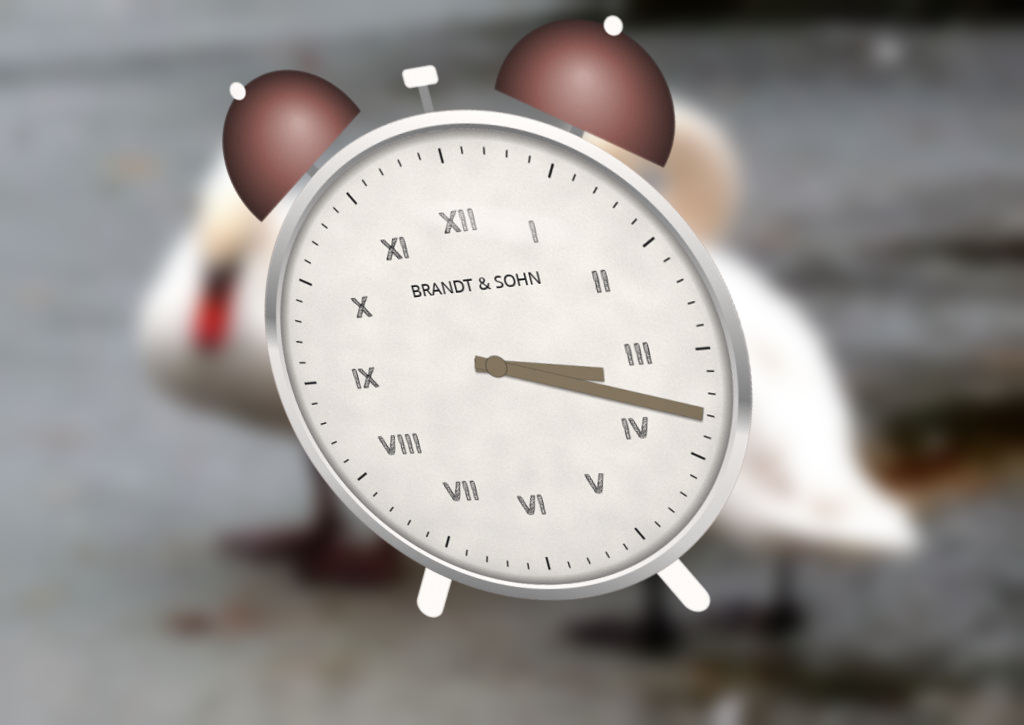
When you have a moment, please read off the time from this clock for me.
3:18
